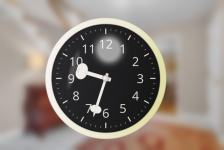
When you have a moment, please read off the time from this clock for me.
9:33
